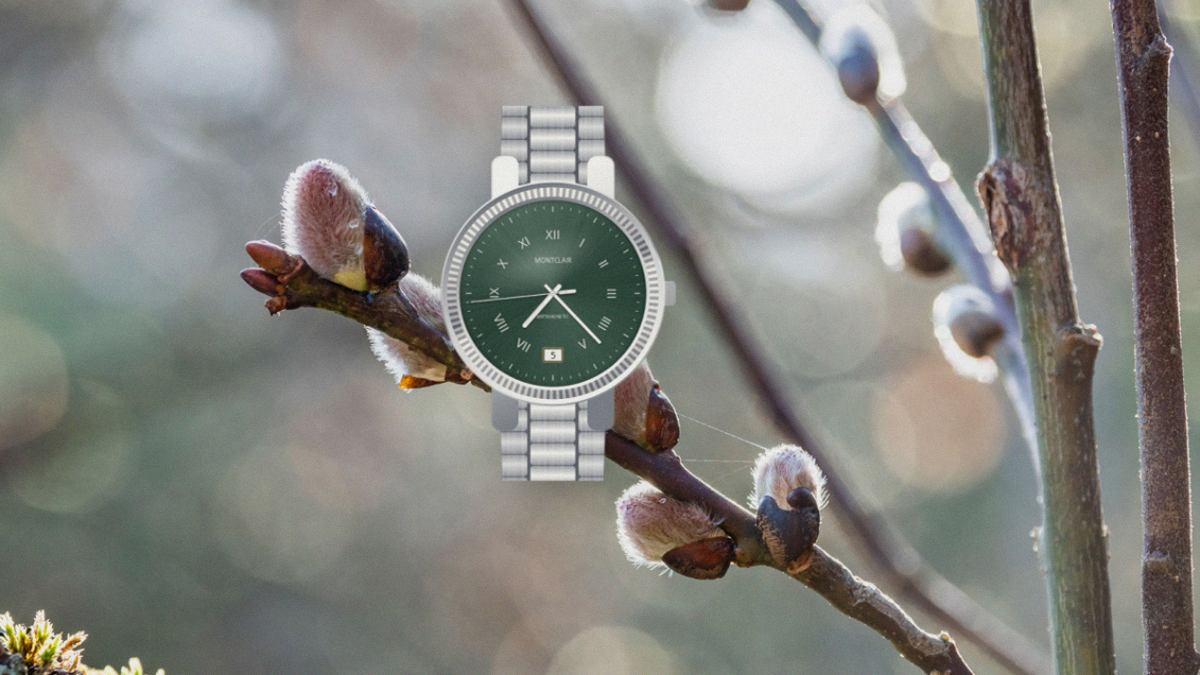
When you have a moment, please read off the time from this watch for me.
7:22:44
